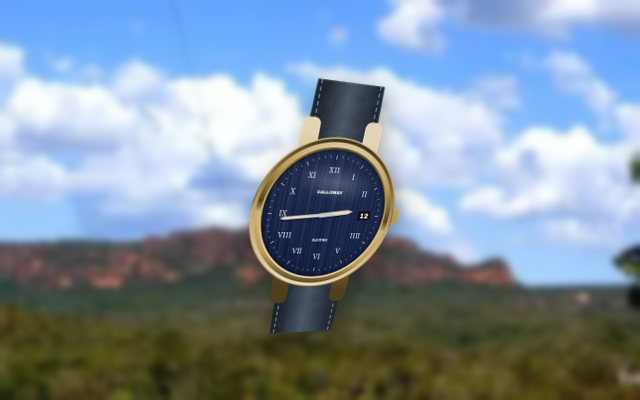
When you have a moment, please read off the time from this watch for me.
2:44
